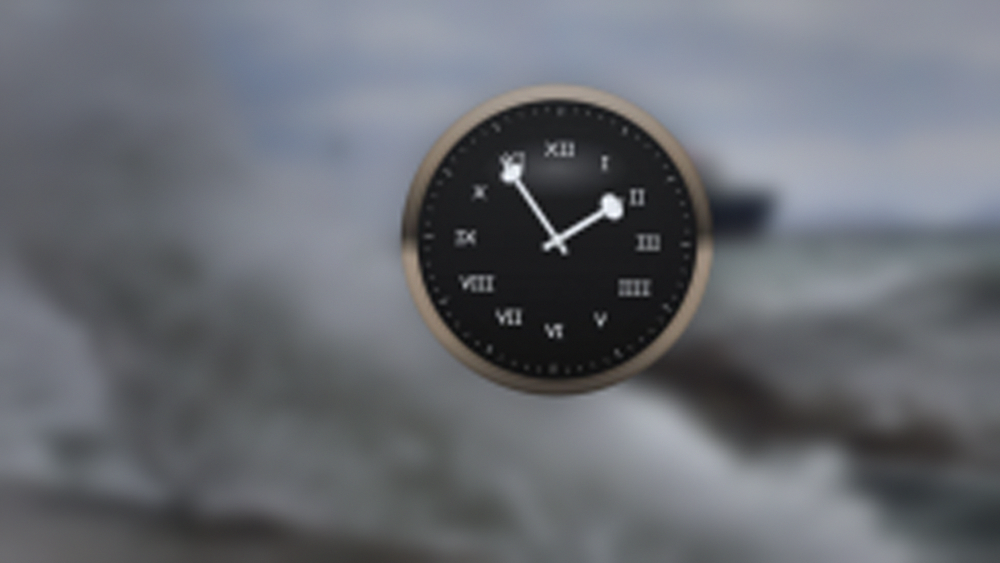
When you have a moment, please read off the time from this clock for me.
1:54
